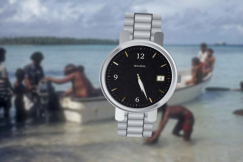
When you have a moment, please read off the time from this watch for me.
5:26
